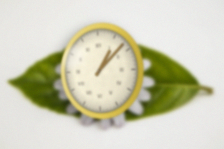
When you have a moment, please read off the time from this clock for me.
1:08
